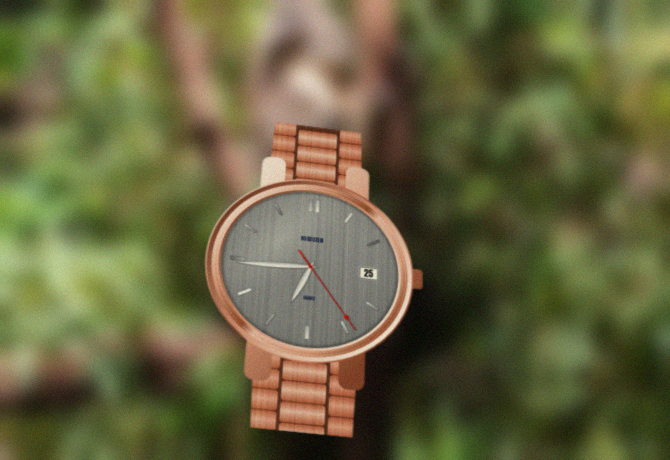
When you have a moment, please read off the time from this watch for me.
6:44:24
